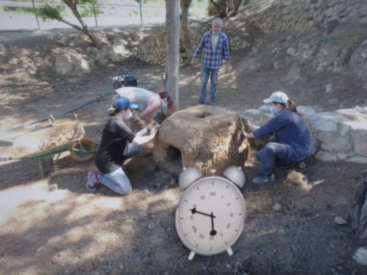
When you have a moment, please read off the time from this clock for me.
5:48
